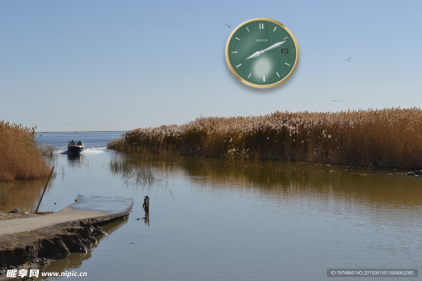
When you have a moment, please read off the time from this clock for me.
8:11
